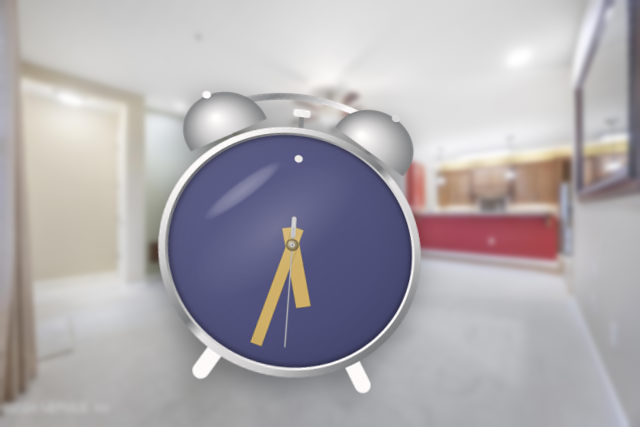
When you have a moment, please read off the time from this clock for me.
5:32:30
